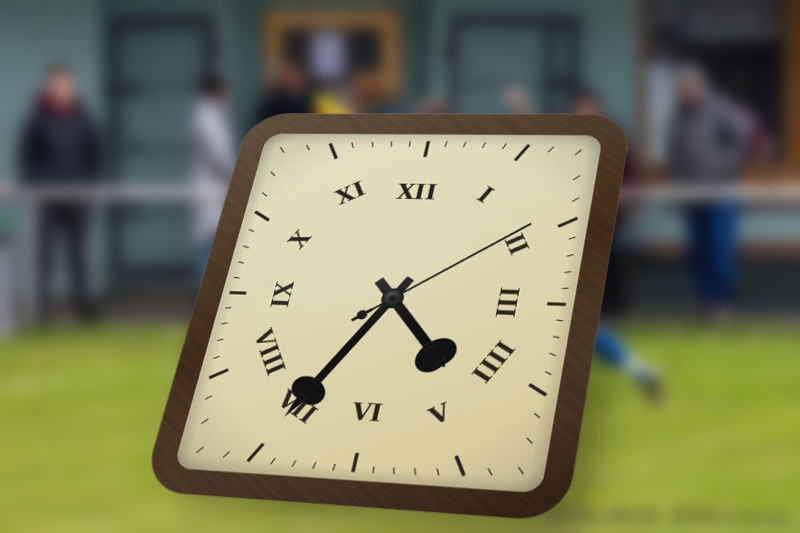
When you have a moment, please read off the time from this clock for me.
4:35:09
